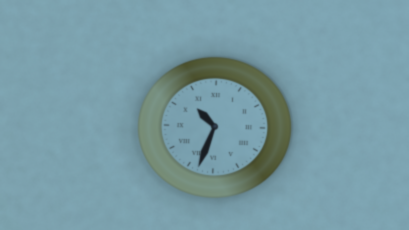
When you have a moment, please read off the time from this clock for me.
10:33
